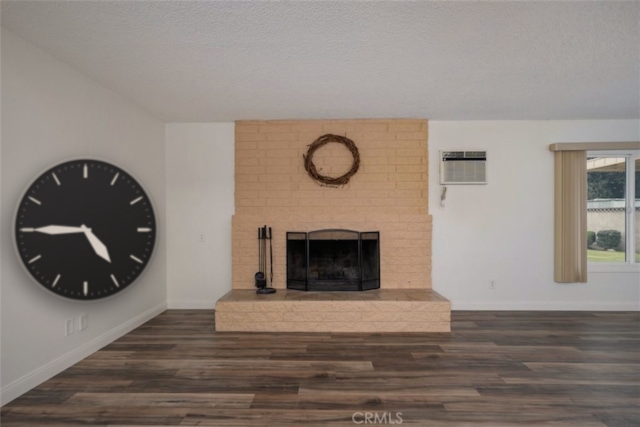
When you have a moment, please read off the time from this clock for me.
4:45
